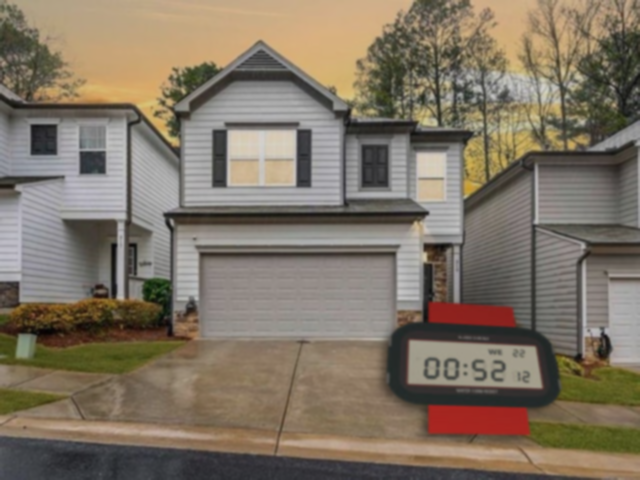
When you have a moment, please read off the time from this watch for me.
0:52
